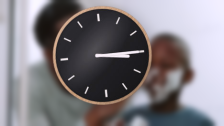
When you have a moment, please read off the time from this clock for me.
3:15
